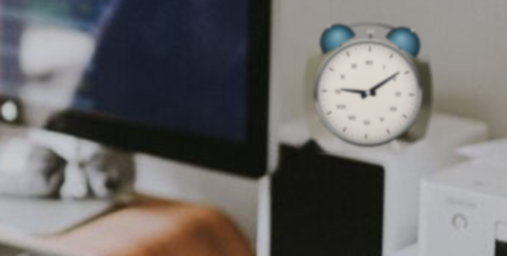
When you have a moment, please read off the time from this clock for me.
9:09
